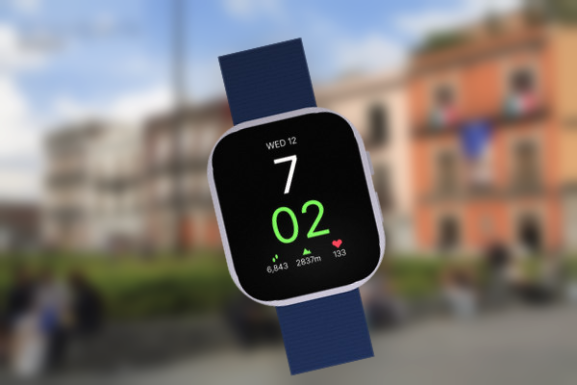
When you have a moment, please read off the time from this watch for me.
7:02
